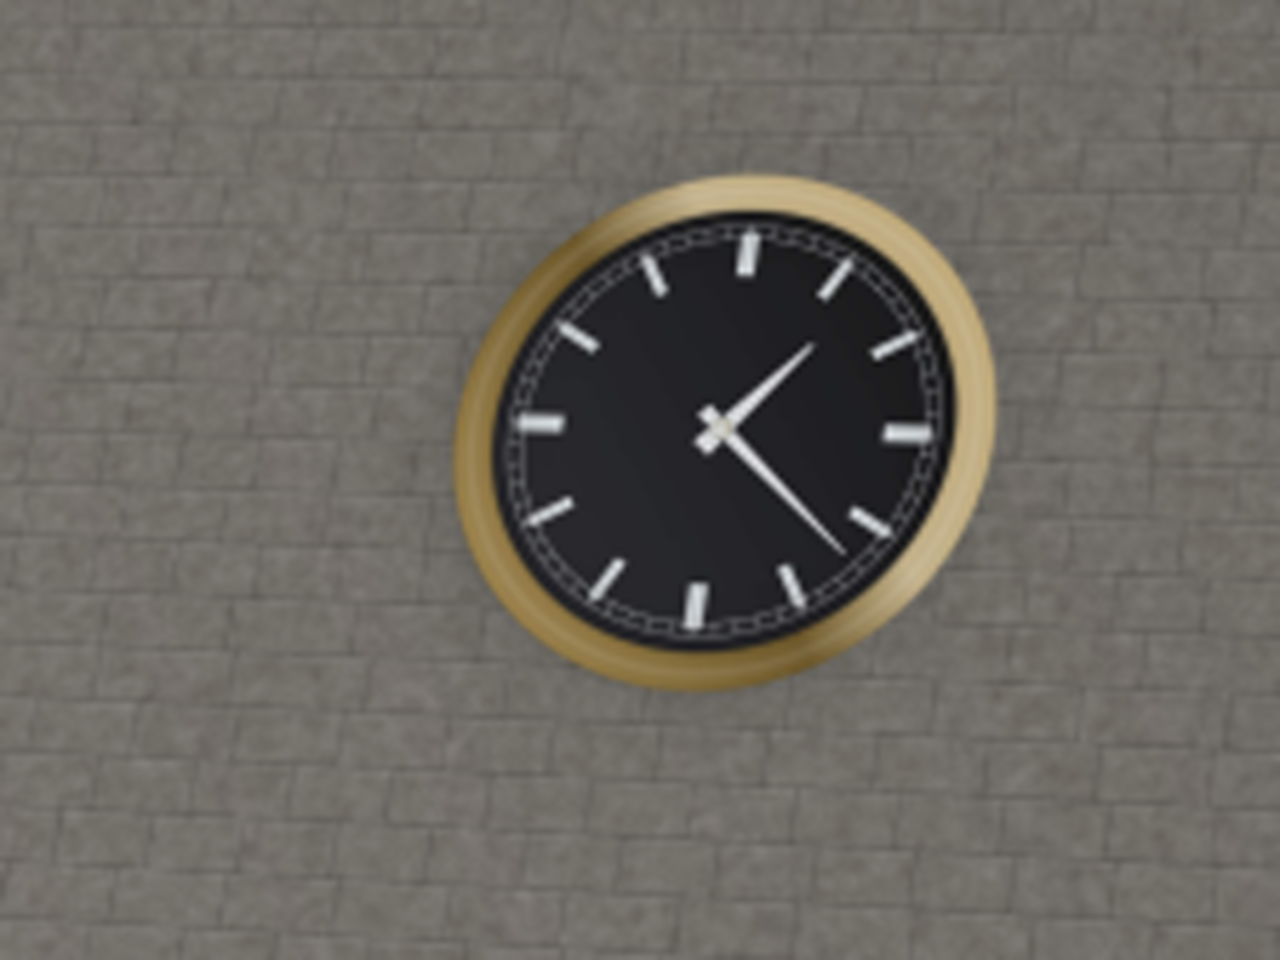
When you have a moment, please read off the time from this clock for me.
1:22
